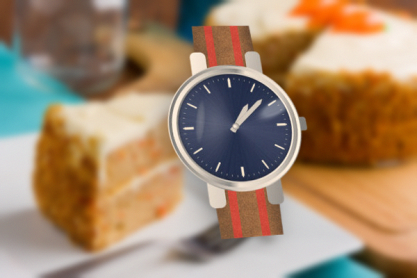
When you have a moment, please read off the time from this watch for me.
1:08
